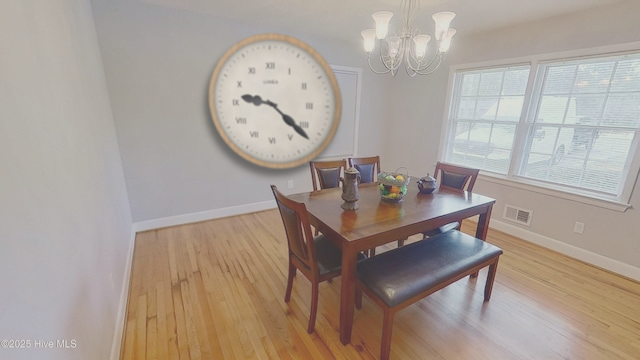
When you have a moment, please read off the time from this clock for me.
9:22
